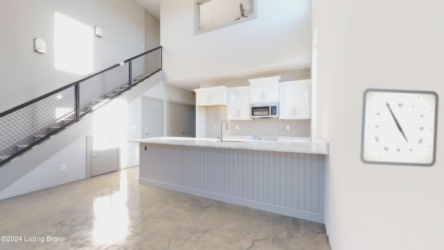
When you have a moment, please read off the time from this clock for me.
4:55
